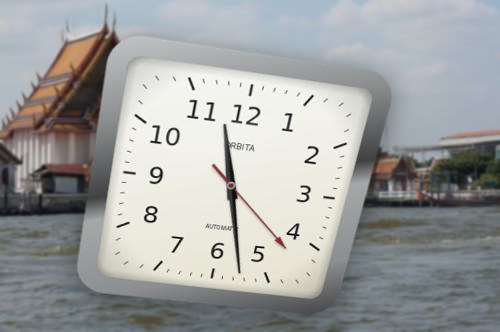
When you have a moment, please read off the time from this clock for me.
11:27:22
